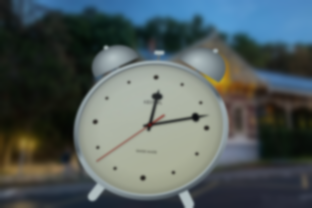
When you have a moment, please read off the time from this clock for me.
12:12:38
